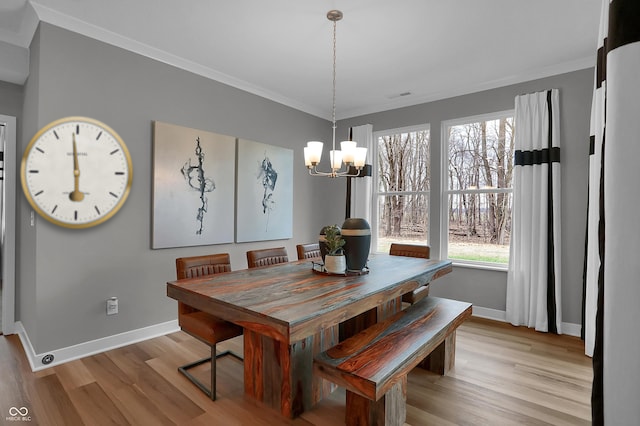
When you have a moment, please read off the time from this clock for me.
5:59
